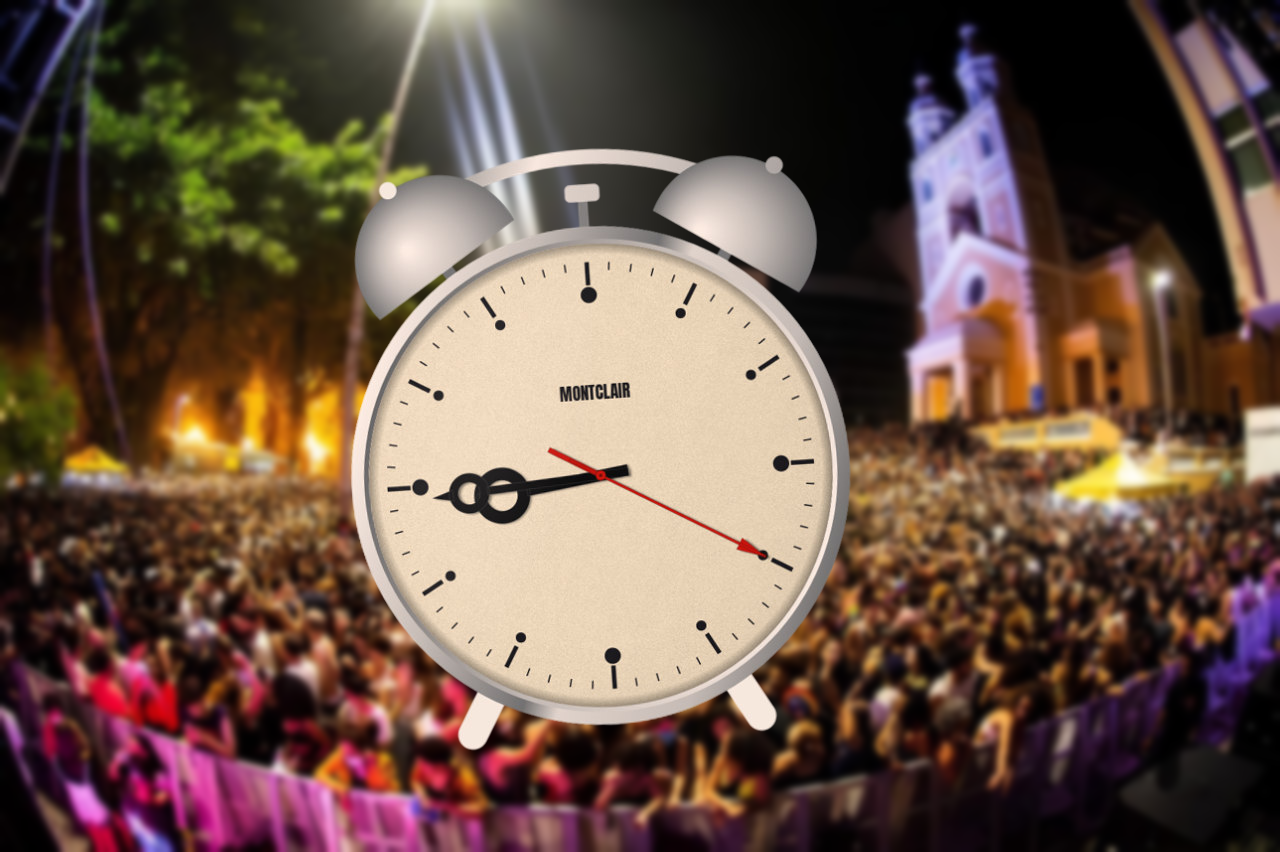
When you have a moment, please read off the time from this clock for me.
8:44:20
